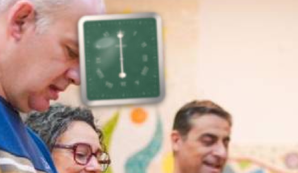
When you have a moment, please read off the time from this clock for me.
6:00
